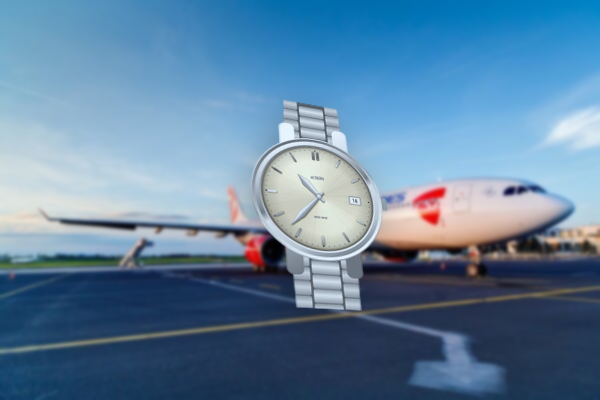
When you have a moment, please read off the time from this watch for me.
10:37
